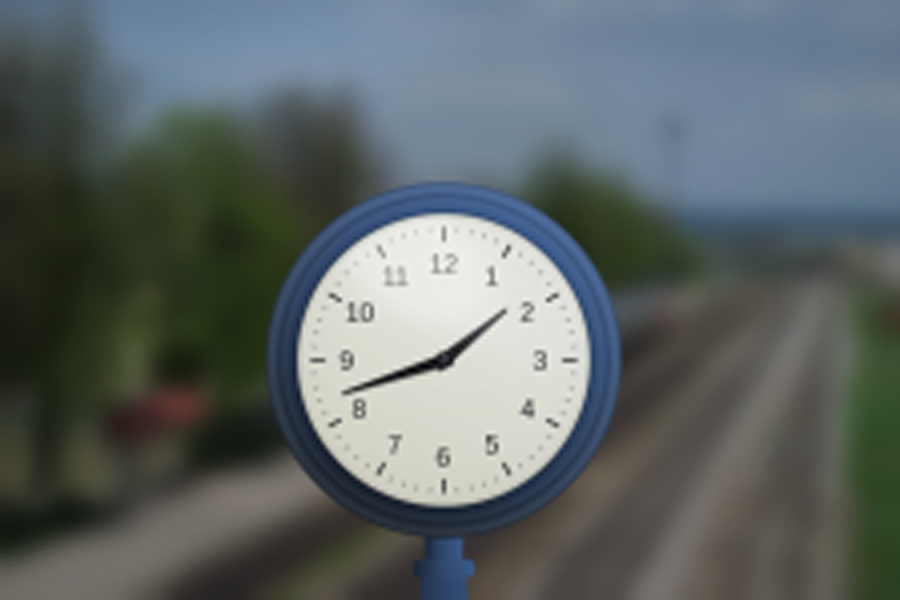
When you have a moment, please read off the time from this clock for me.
1:42
